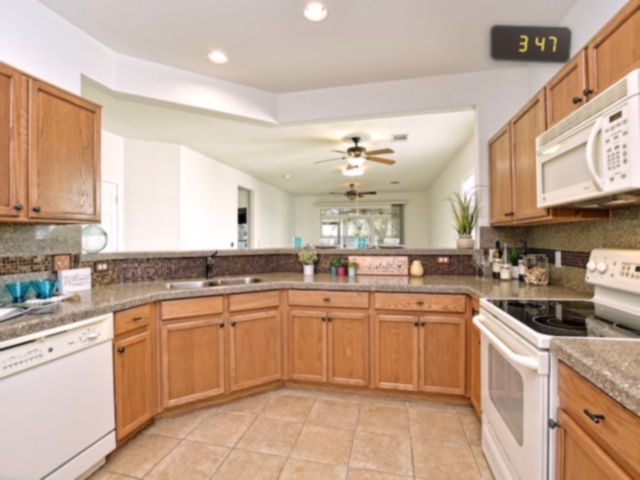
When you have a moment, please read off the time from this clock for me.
3:47
